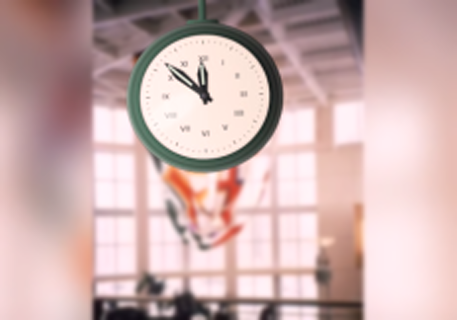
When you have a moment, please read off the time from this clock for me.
11:52
